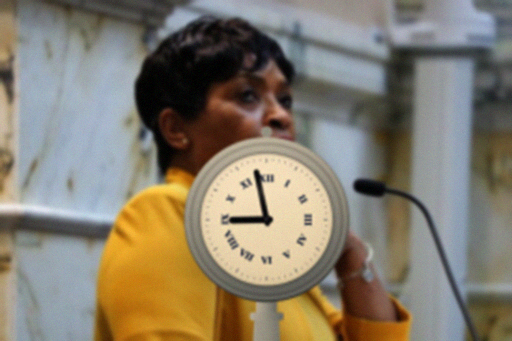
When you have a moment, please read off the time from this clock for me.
8:58
